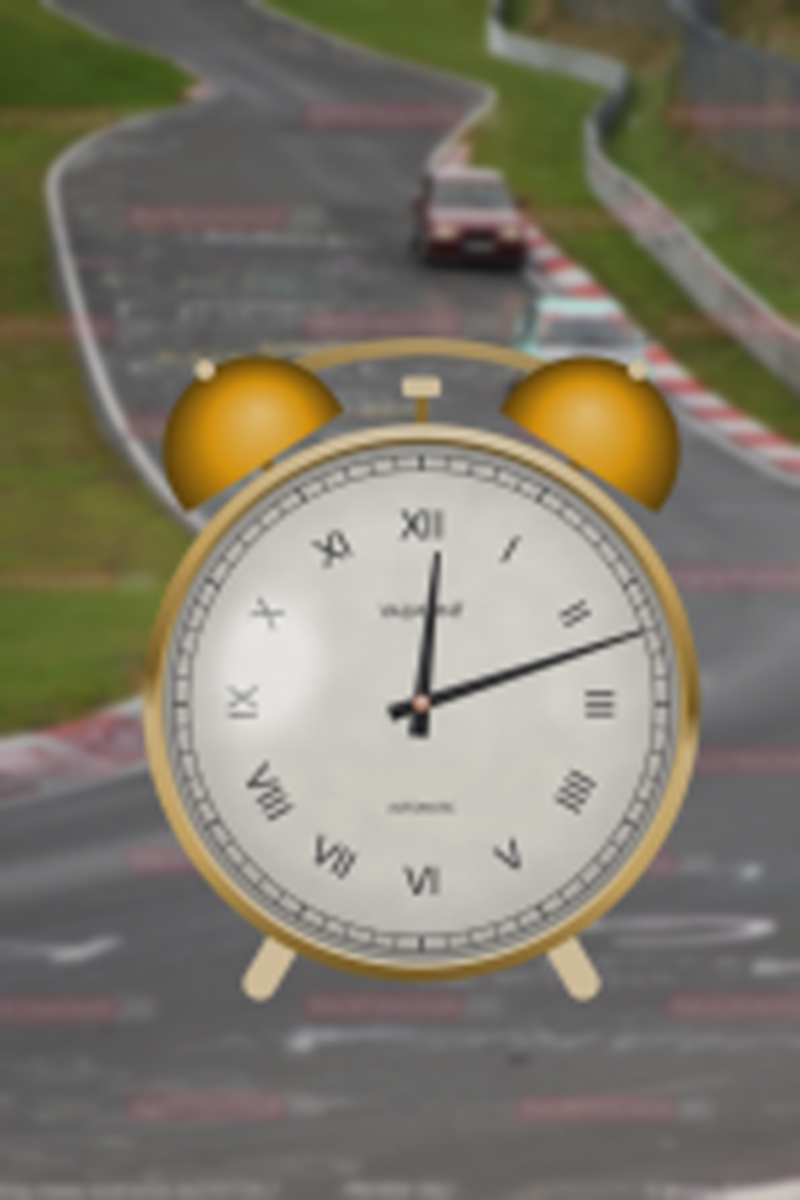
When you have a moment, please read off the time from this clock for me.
12:12
